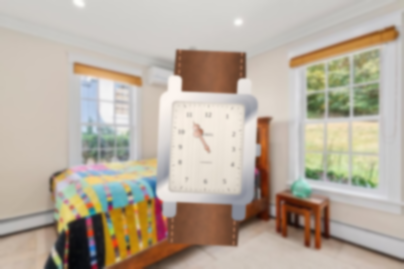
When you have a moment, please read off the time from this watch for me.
10:55
